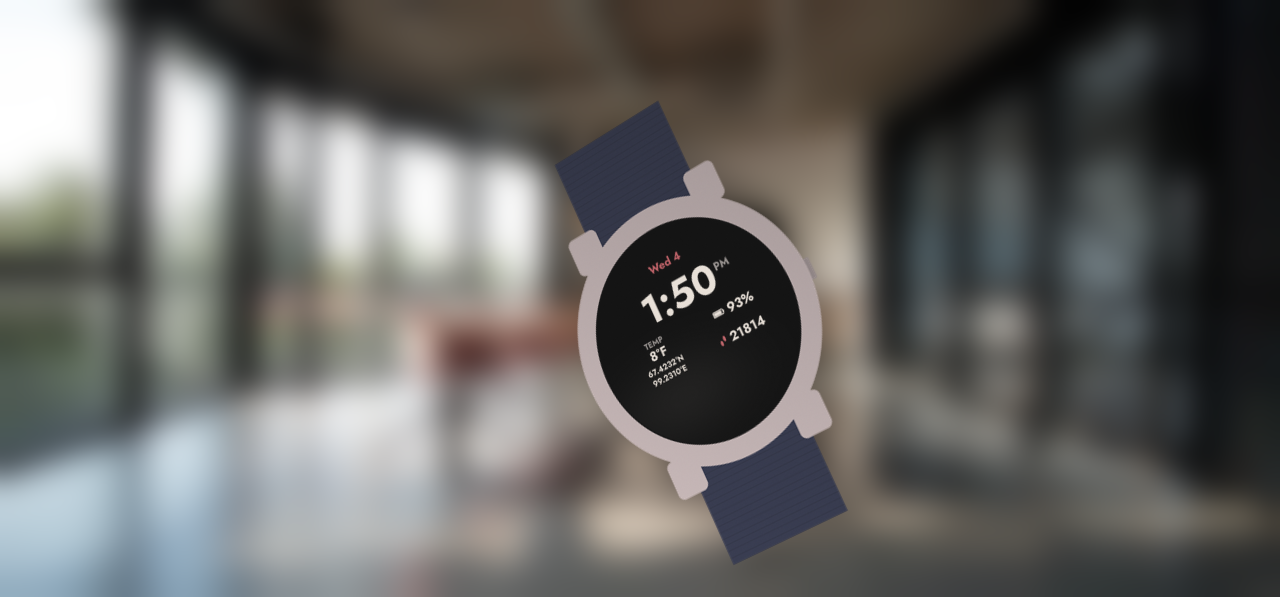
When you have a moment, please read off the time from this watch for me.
1:50
